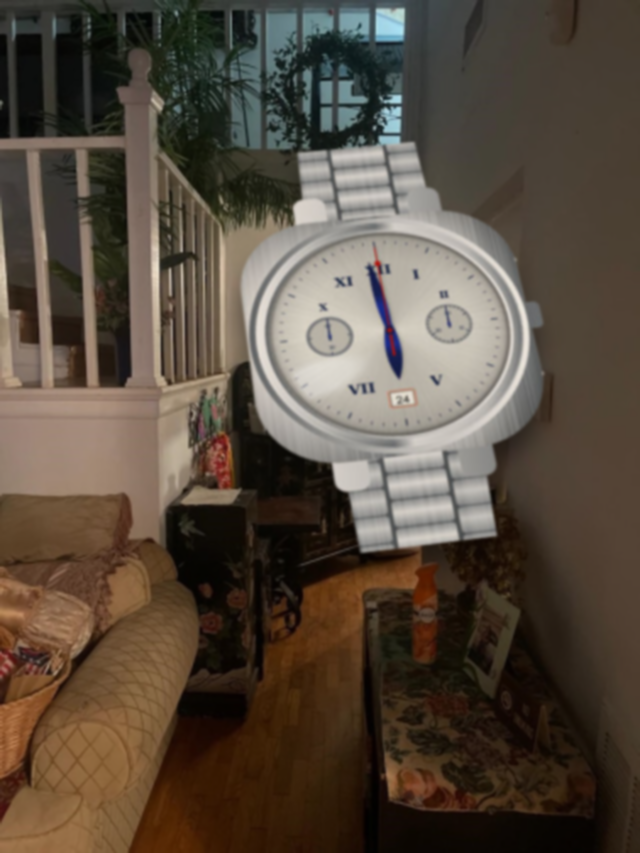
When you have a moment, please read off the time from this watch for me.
5:59
